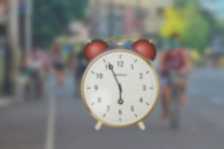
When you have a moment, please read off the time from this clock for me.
5:56
